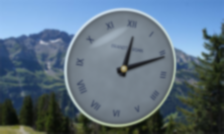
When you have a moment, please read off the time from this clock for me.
12:11
